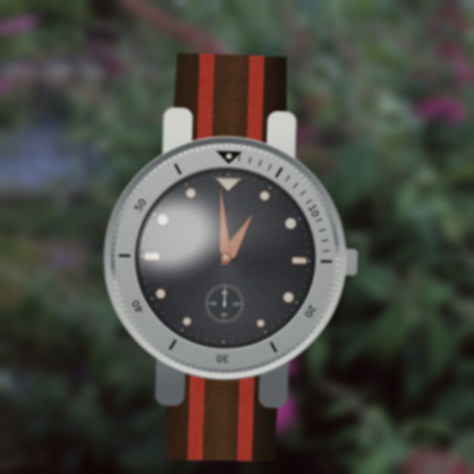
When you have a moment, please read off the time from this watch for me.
12:59
